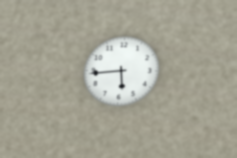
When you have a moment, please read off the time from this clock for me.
5:44
